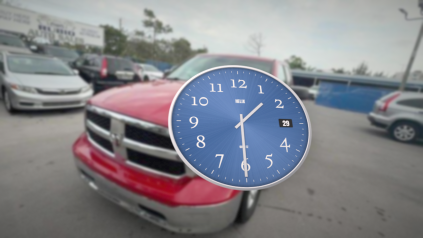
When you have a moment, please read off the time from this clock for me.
1:30
